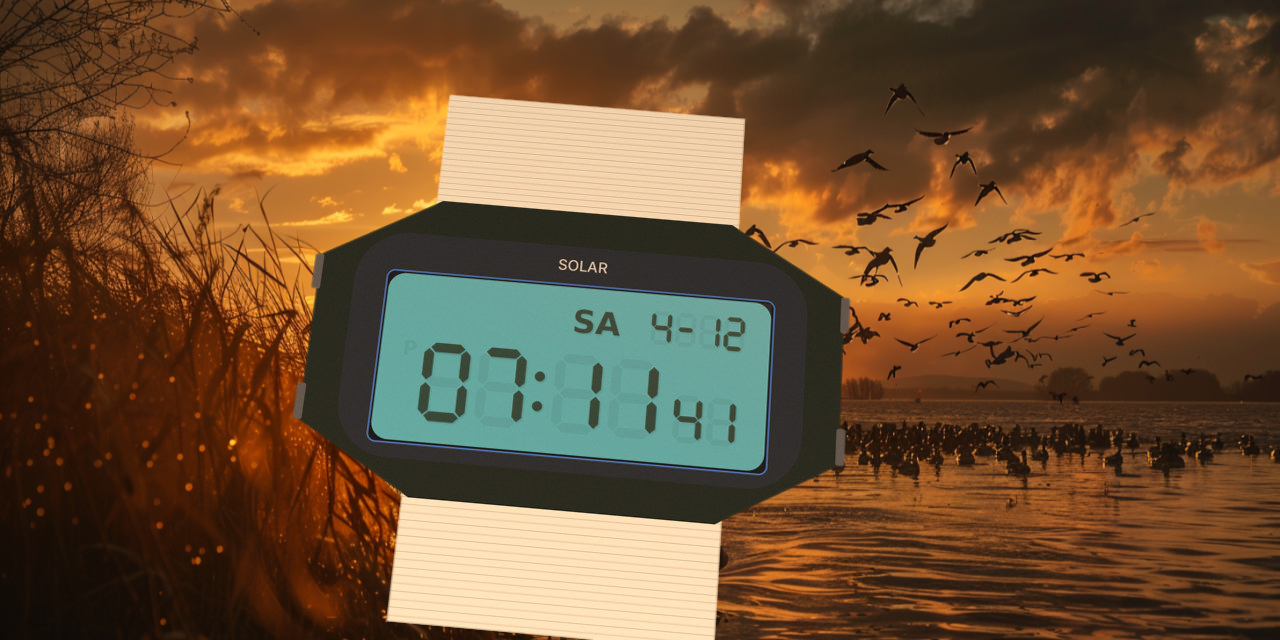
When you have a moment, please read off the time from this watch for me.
7:11:41
